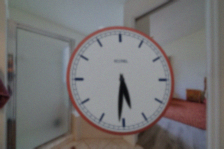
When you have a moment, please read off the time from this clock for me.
5:31
